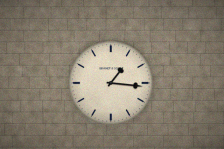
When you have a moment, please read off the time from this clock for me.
1:16
